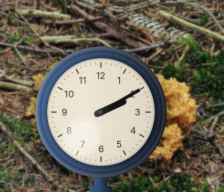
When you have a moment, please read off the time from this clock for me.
2:10
